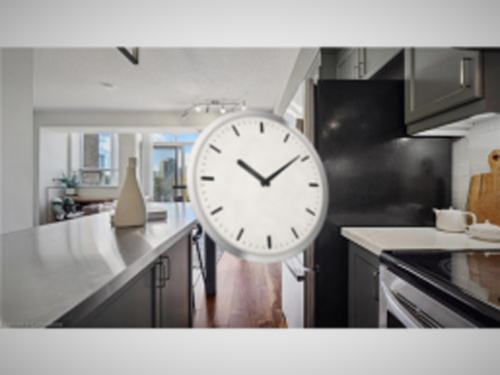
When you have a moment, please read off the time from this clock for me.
10:09
